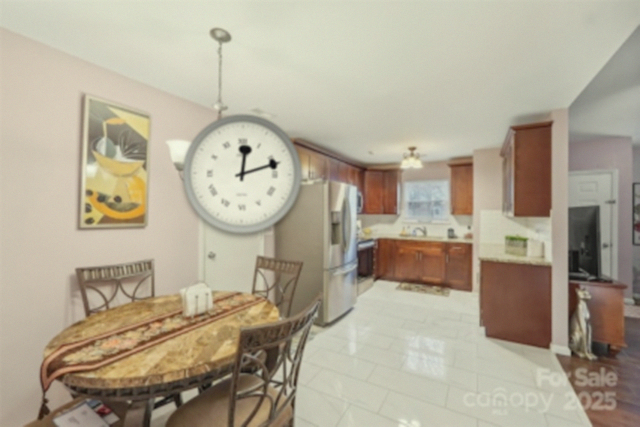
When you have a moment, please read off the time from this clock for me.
12:12
